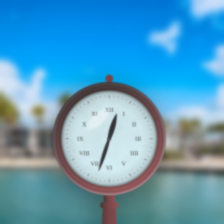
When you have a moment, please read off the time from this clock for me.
12:33
